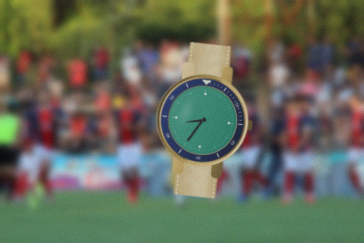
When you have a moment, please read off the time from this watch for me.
8:35
